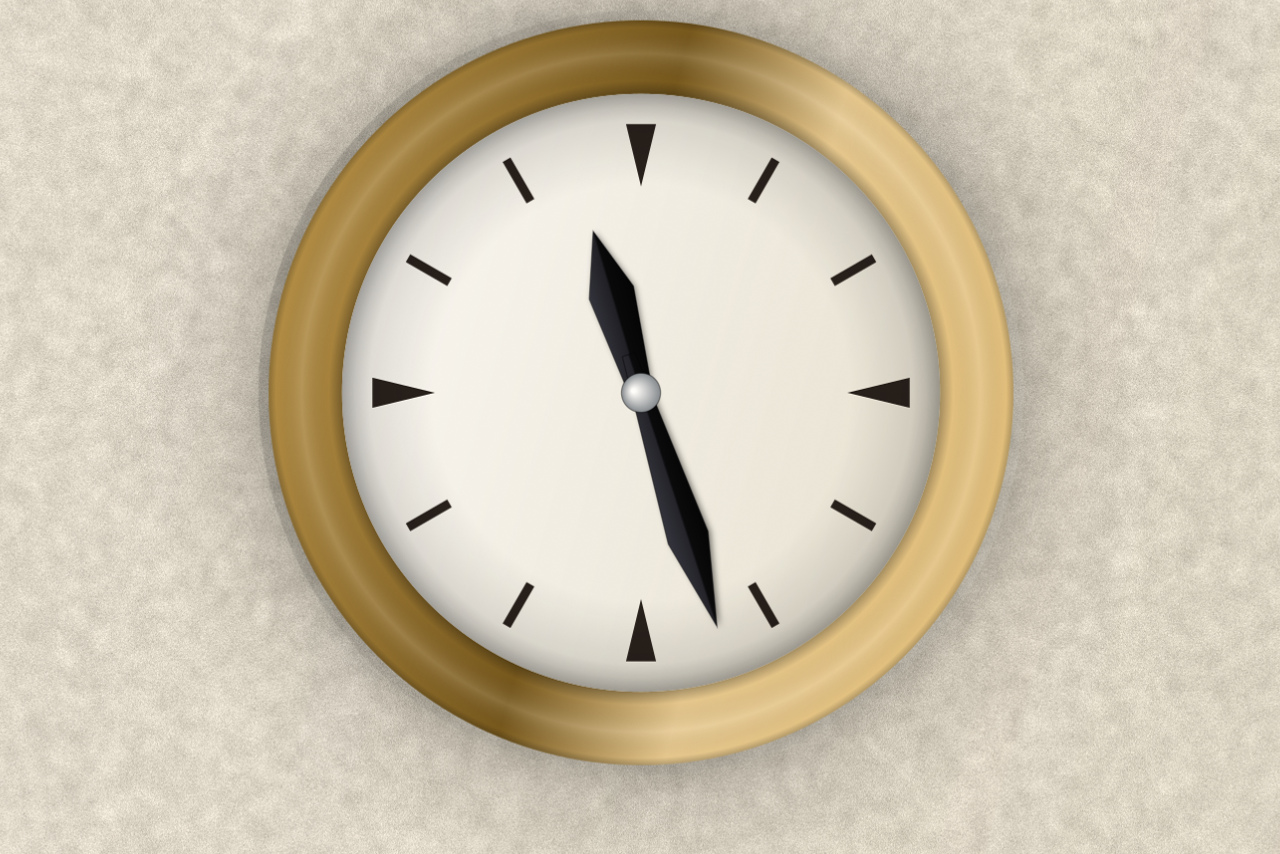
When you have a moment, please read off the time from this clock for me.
11:27
